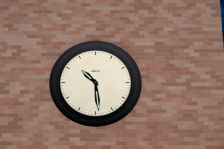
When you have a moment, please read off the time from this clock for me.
10:29
